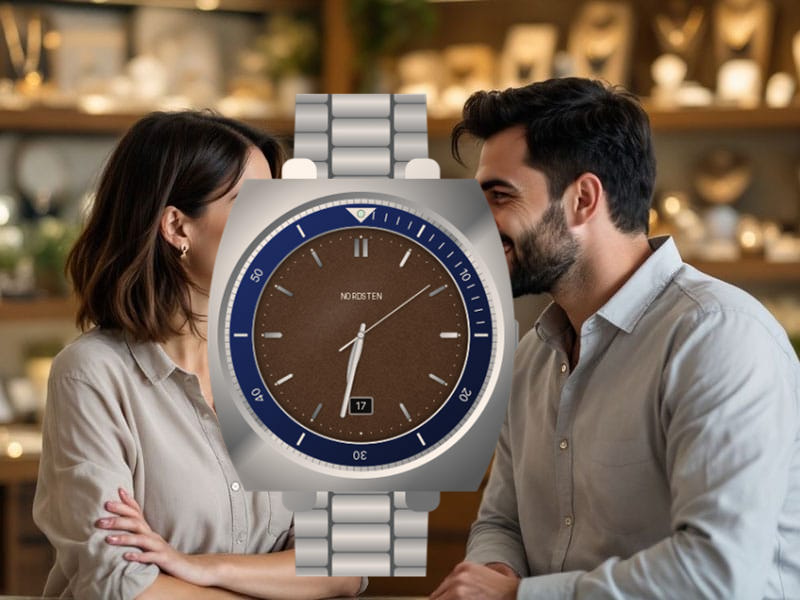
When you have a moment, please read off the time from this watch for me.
6:32:09
